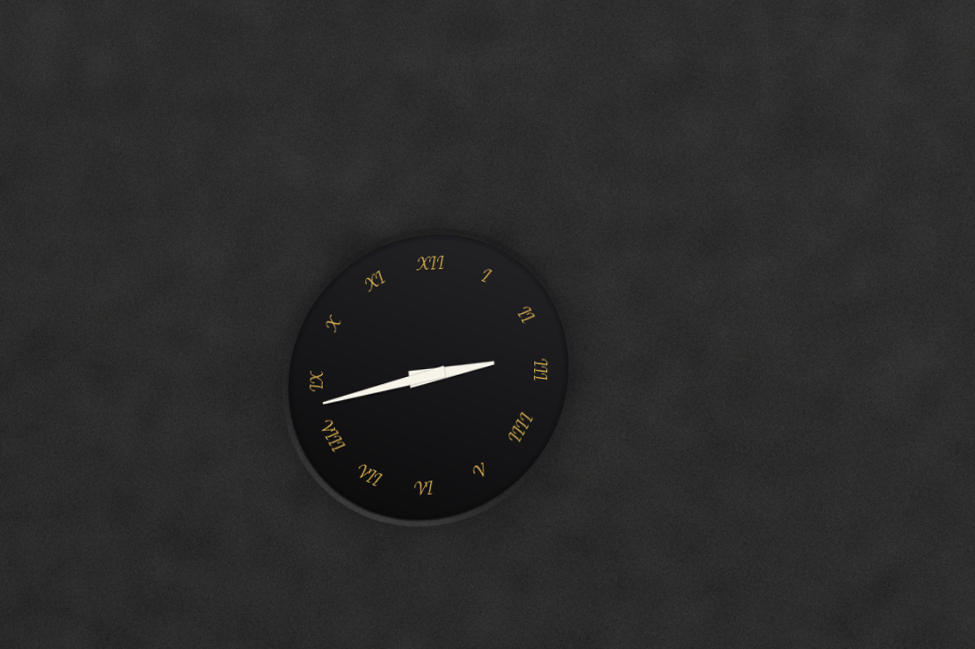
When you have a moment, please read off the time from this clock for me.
2:43
